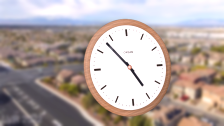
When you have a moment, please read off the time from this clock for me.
4:53
